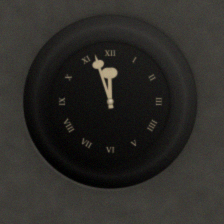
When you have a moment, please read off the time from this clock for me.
11:57
